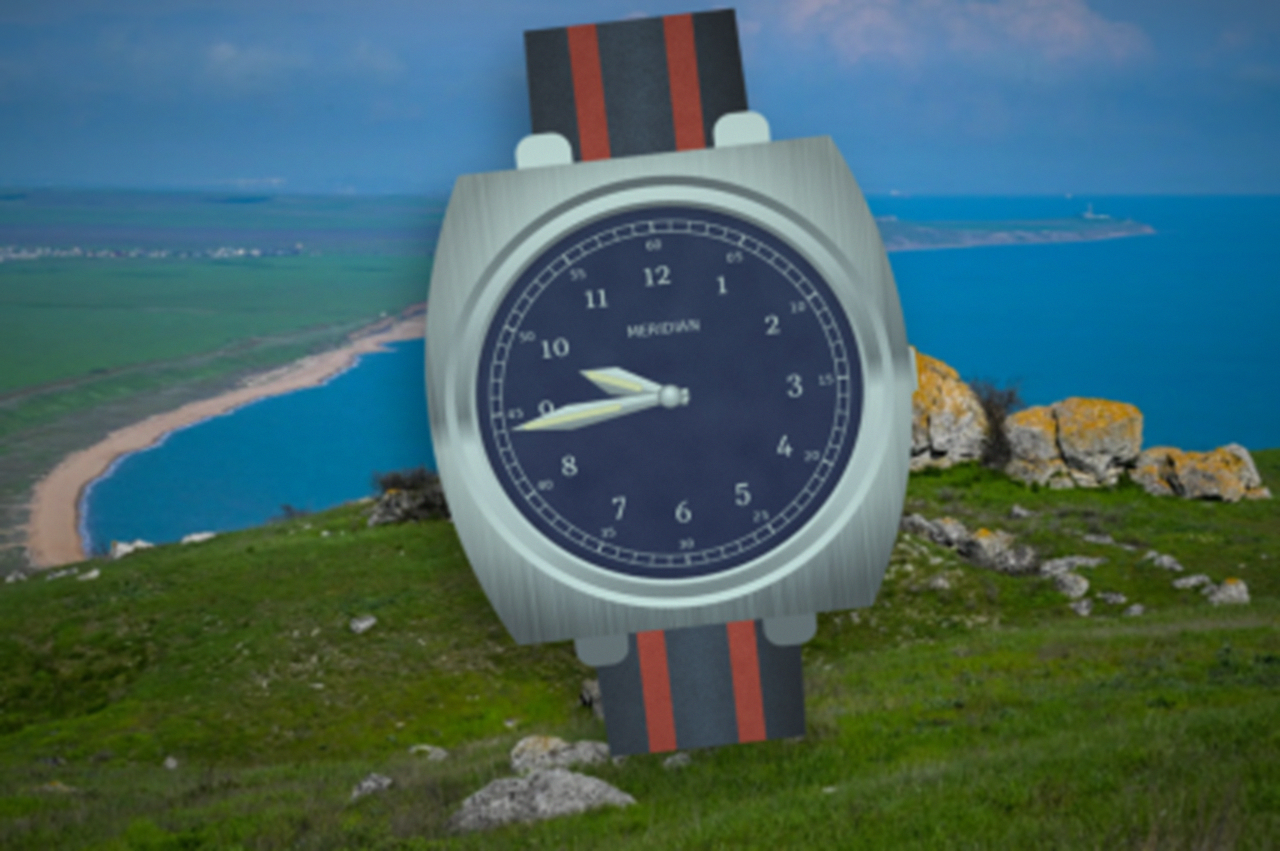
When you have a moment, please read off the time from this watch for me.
9:44
